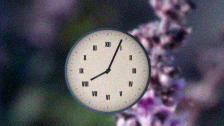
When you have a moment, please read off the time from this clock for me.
8:04
